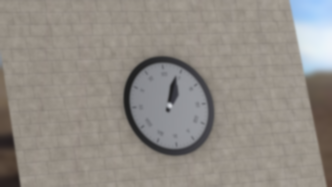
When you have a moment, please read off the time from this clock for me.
1:04
